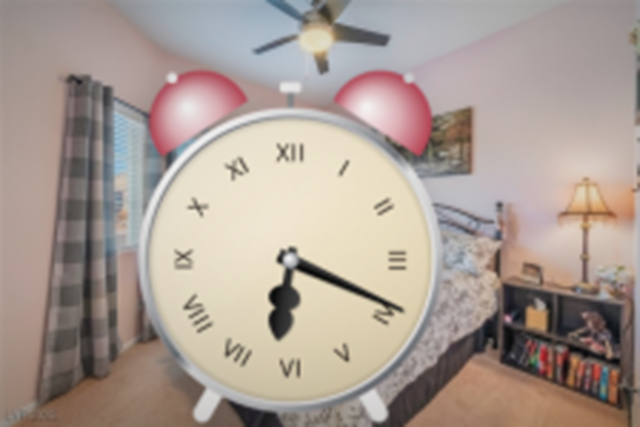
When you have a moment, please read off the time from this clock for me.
6:19
